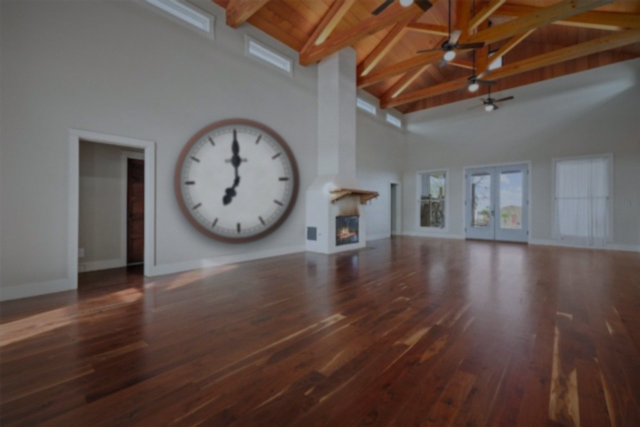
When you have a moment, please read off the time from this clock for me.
7:00
